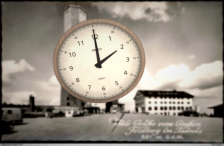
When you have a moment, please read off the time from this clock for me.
2:00
